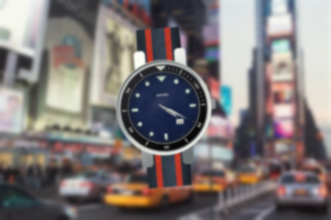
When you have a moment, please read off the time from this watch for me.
4:20
